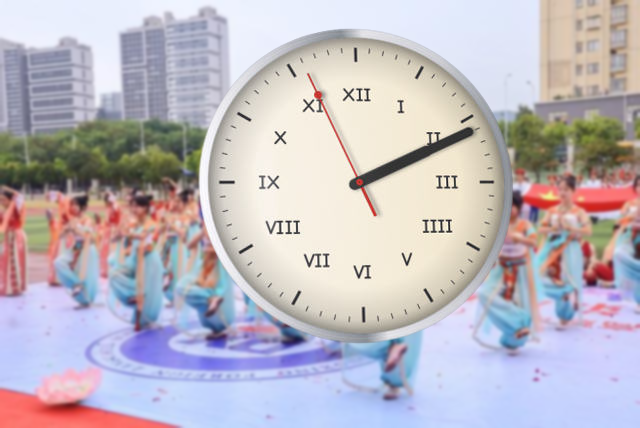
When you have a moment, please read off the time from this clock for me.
2:10:56
